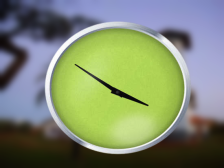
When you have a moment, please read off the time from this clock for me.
3:51
